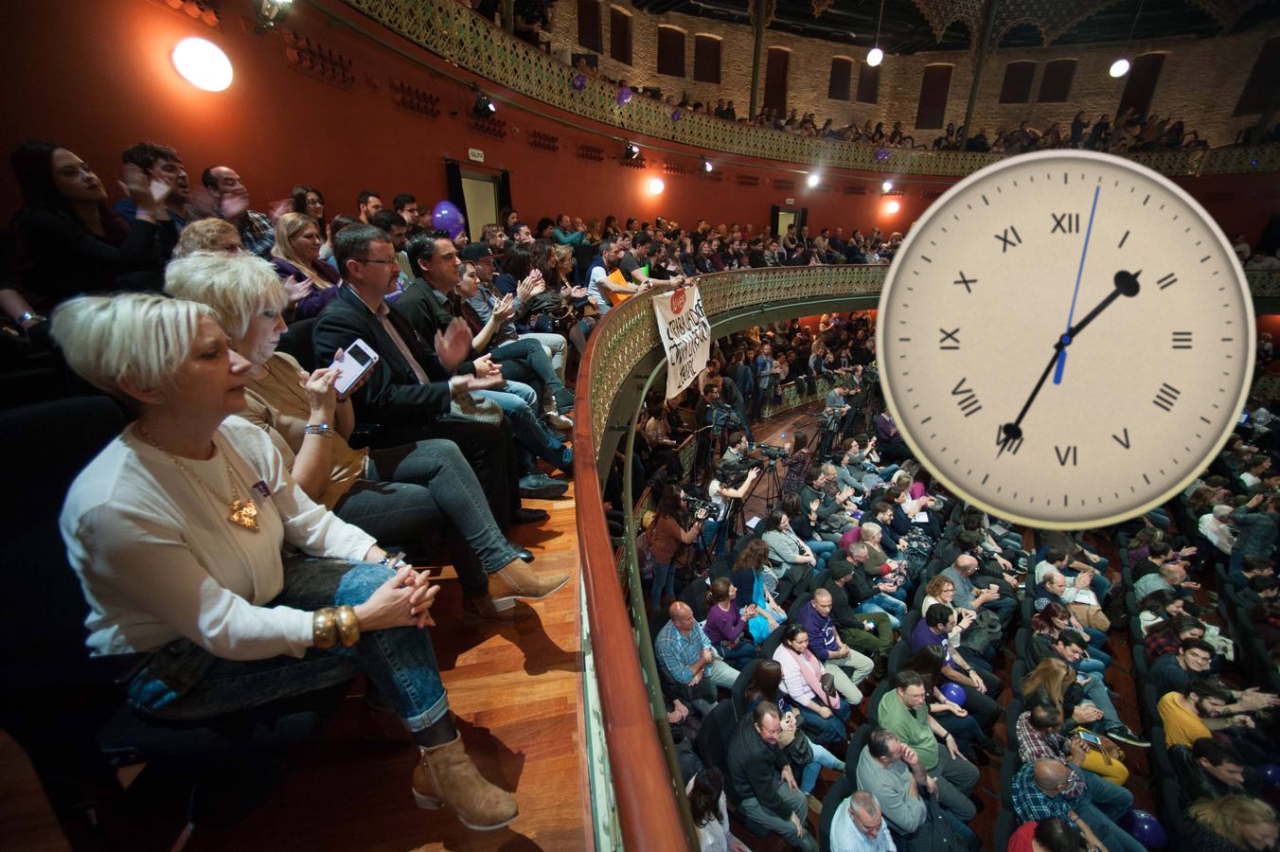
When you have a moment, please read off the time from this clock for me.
1:35:02
